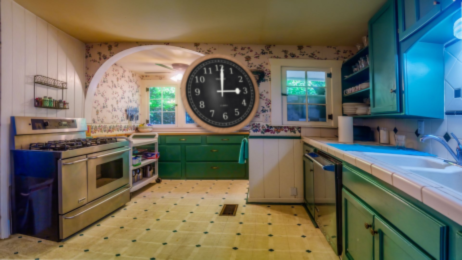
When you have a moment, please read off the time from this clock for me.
3:01
